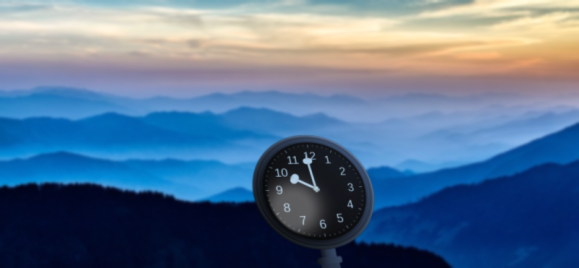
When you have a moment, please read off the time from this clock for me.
9:59
